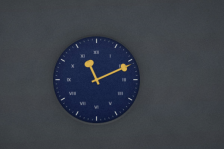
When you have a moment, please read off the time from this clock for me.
11:11
